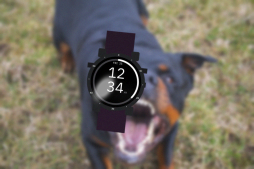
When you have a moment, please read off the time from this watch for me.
12:34
